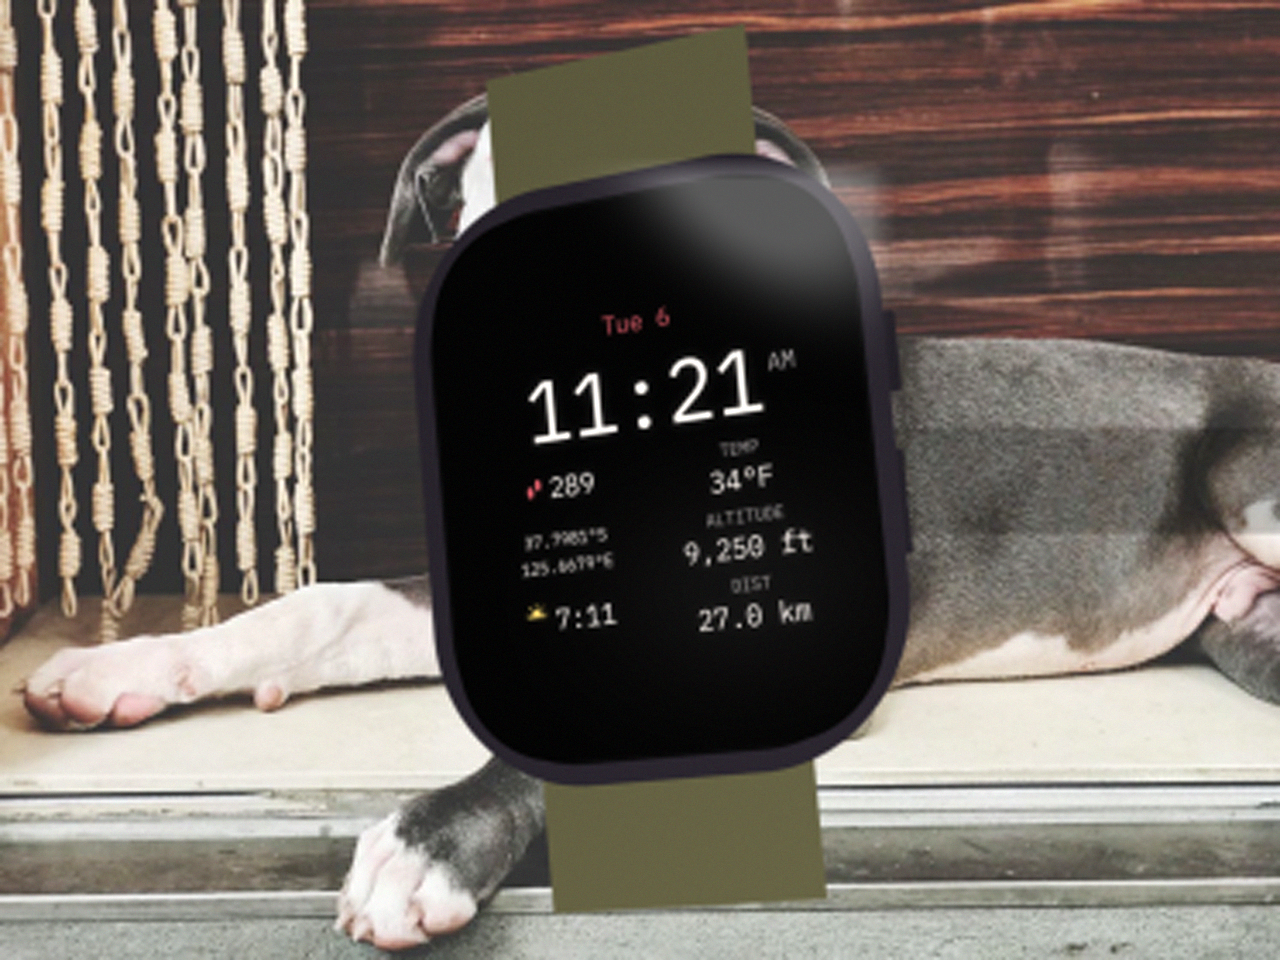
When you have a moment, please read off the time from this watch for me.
11:21
